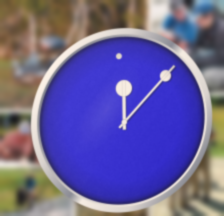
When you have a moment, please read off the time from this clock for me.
12:08
